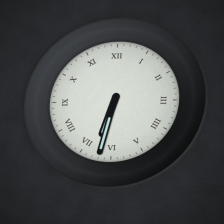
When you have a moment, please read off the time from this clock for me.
6:32
